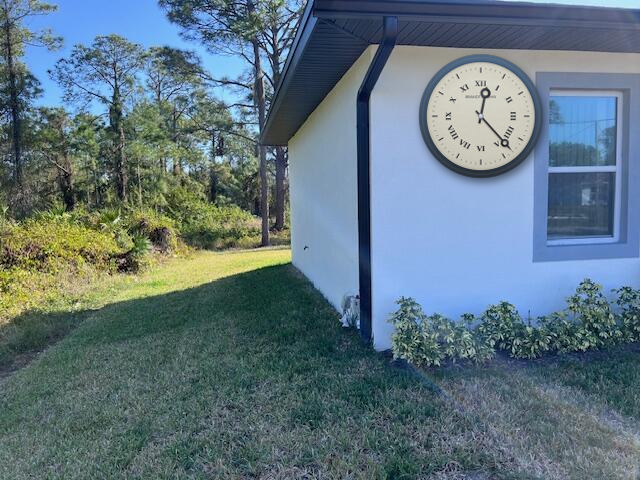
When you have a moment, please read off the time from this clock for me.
12:23
